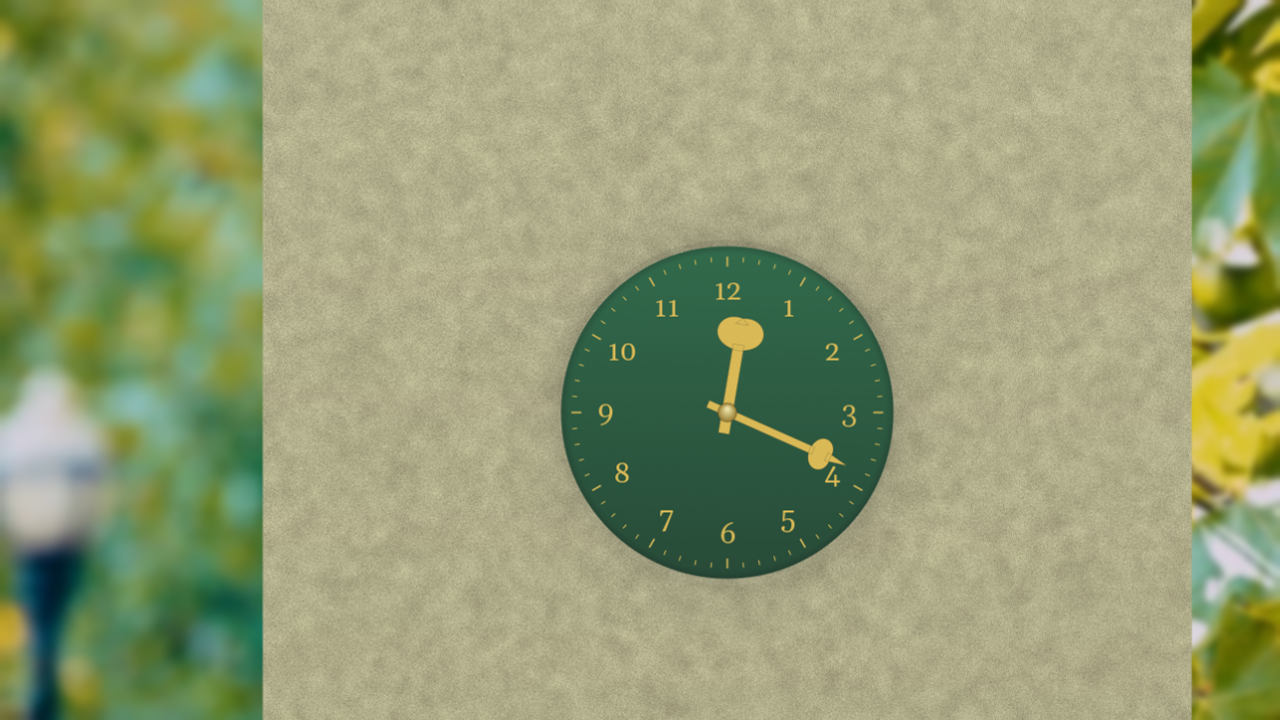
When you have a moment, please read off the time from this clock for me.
12:19
